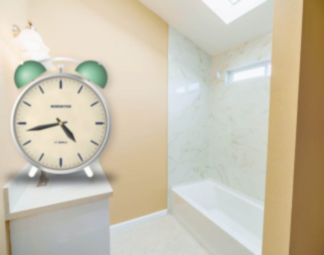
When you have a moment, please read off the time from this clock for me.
4:43
